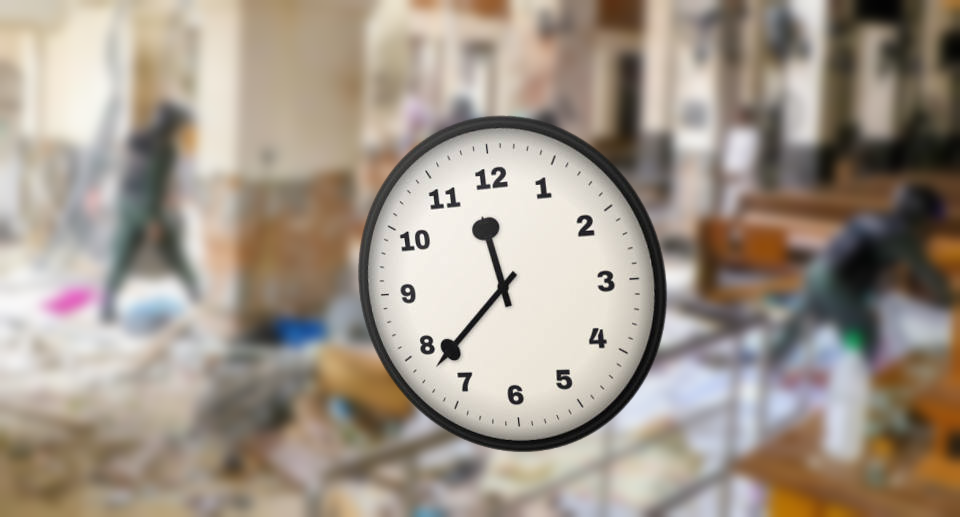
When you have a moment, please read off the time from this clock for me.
11:38
